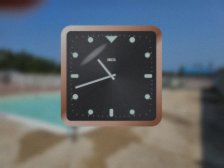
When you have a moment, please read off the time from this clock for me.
10:42
